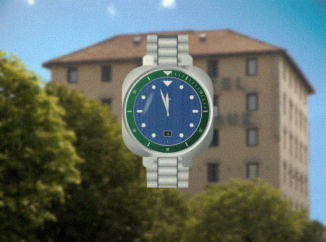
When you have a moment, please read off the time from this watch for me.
11:57
